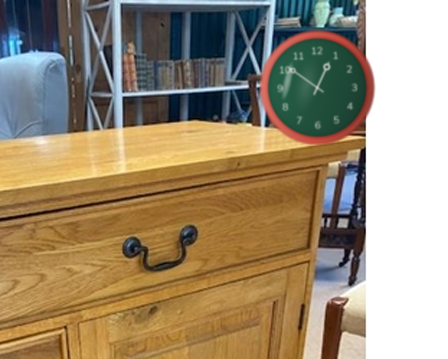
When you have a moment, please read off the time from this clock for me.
12:51
